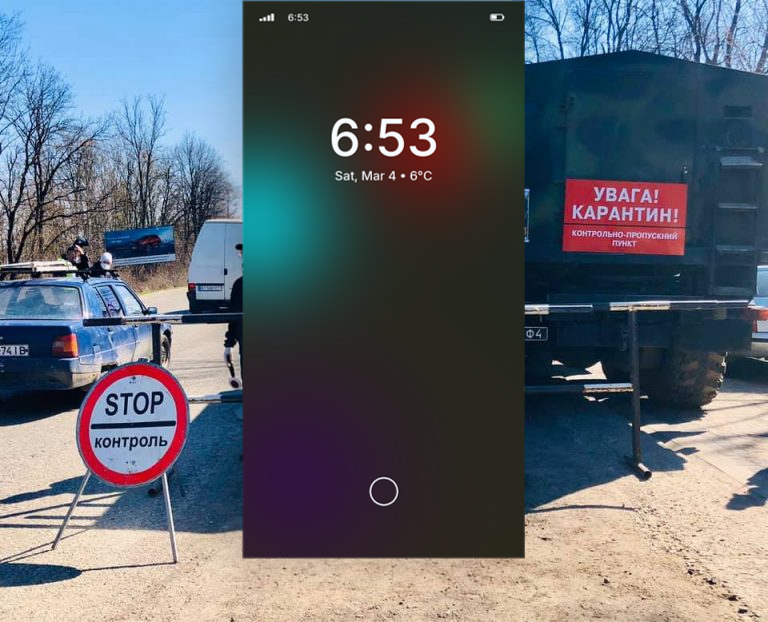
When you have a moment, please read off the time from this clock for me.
6:53
